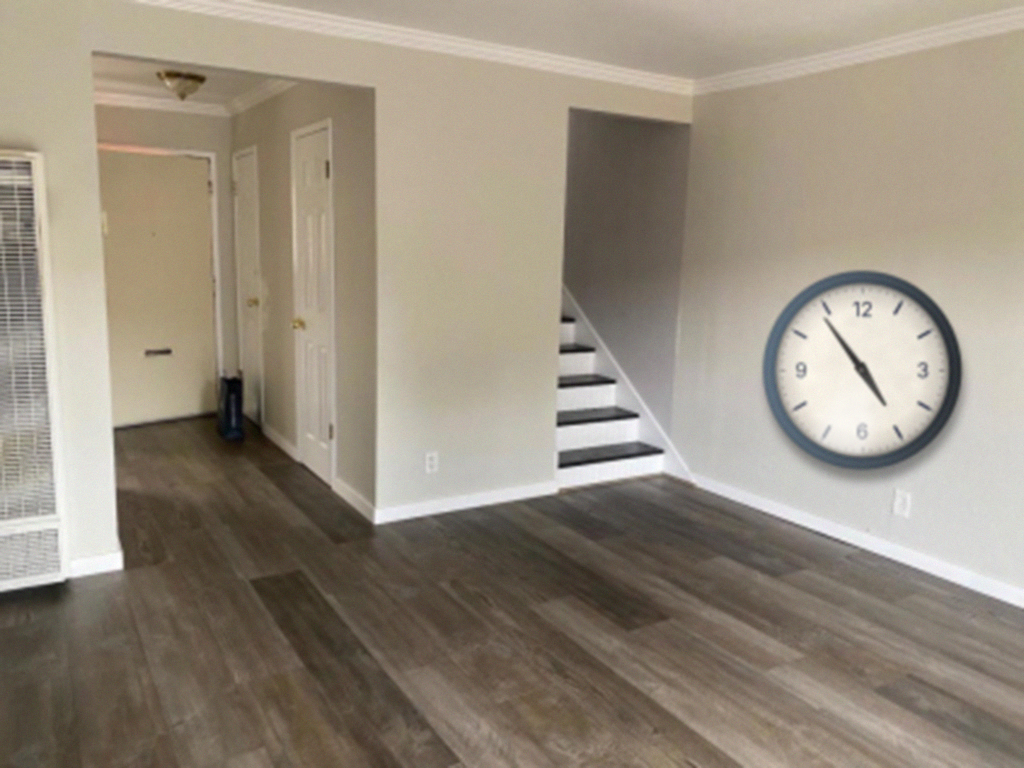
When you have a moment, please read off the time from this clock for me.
4:54
